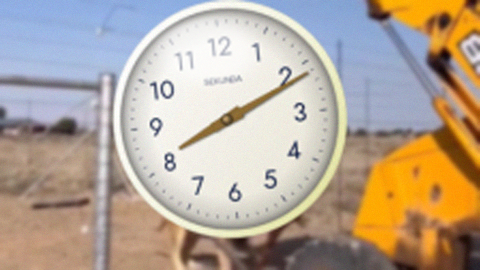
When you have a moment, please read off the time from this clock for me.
8:11
